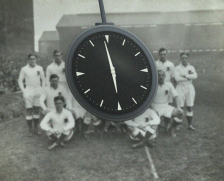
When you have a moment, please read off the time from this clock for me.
5:59
